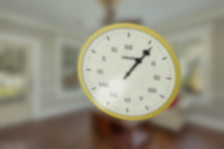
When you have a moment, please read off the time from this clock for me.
1:06
